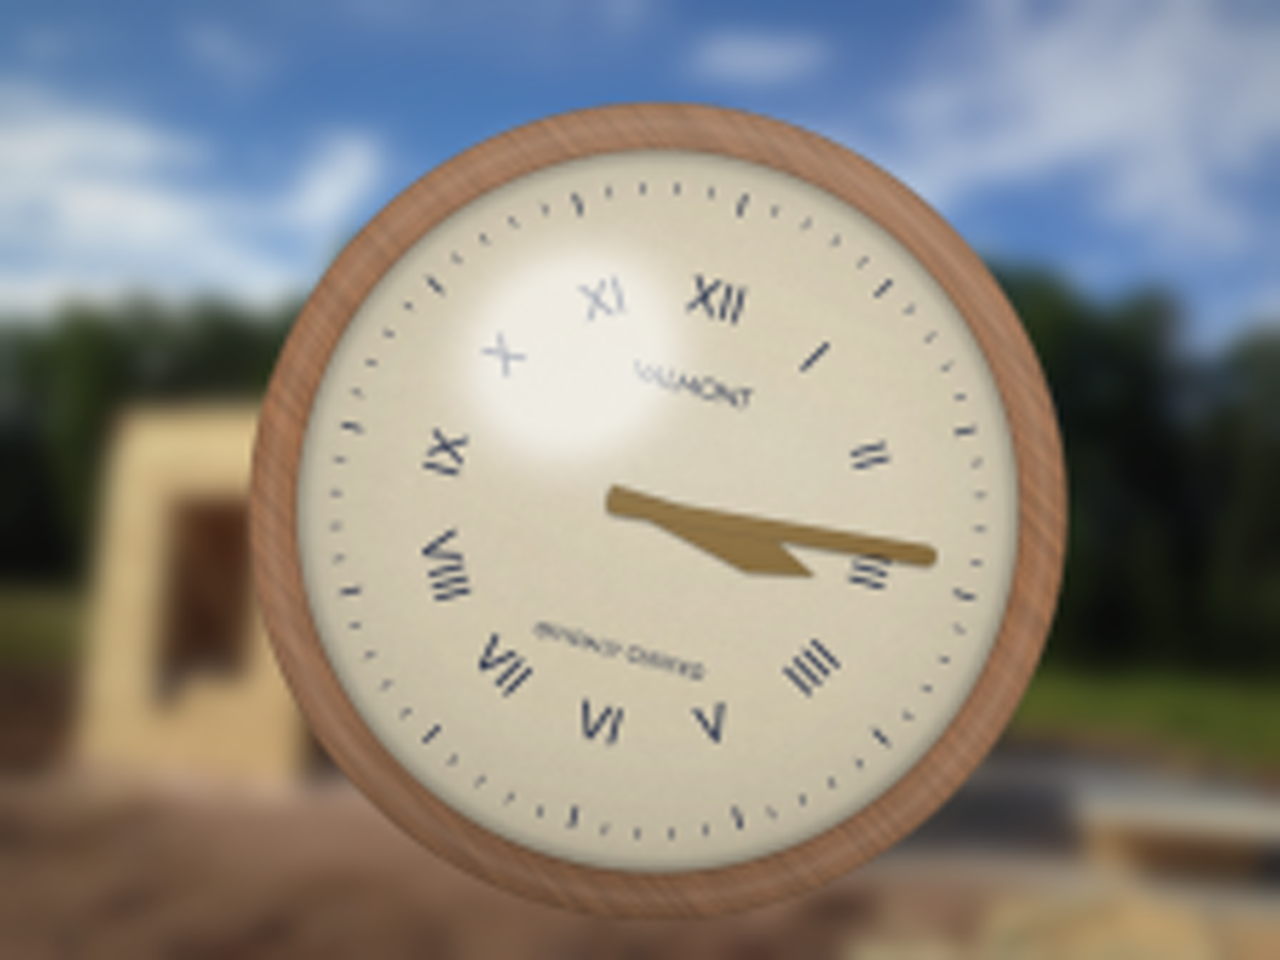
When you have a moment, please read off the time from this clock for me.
3:14
